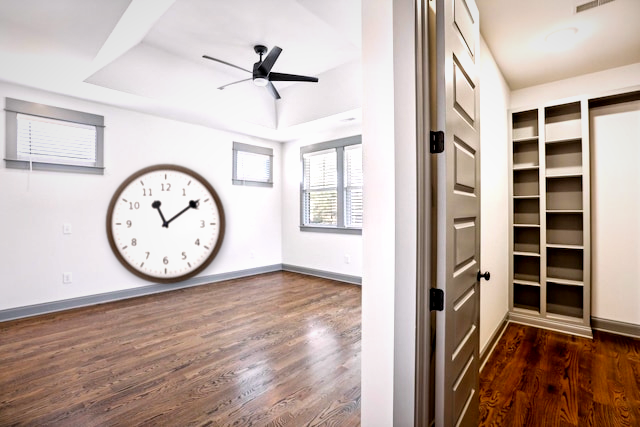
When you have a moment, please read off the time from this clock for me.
11:09
